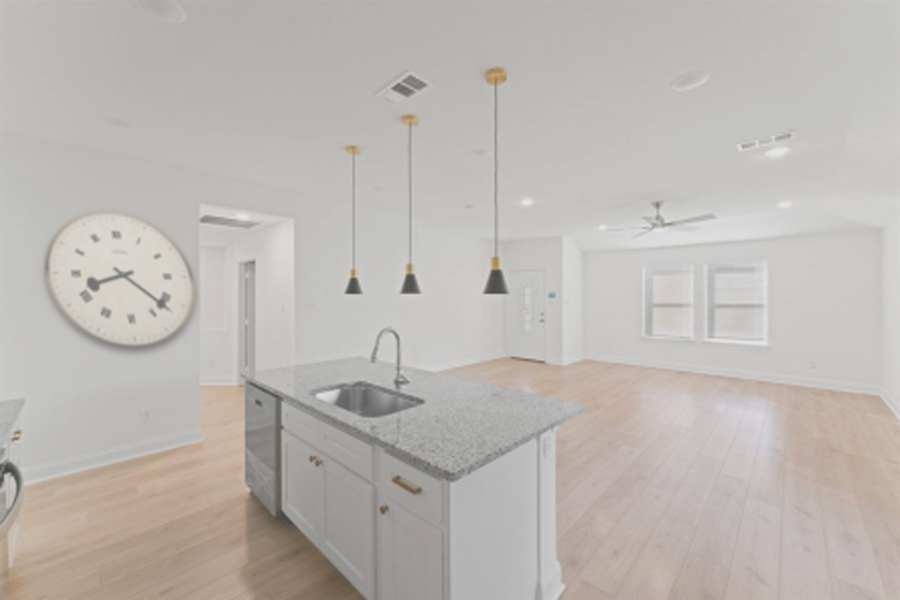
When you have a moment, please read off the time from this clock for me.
8:22
